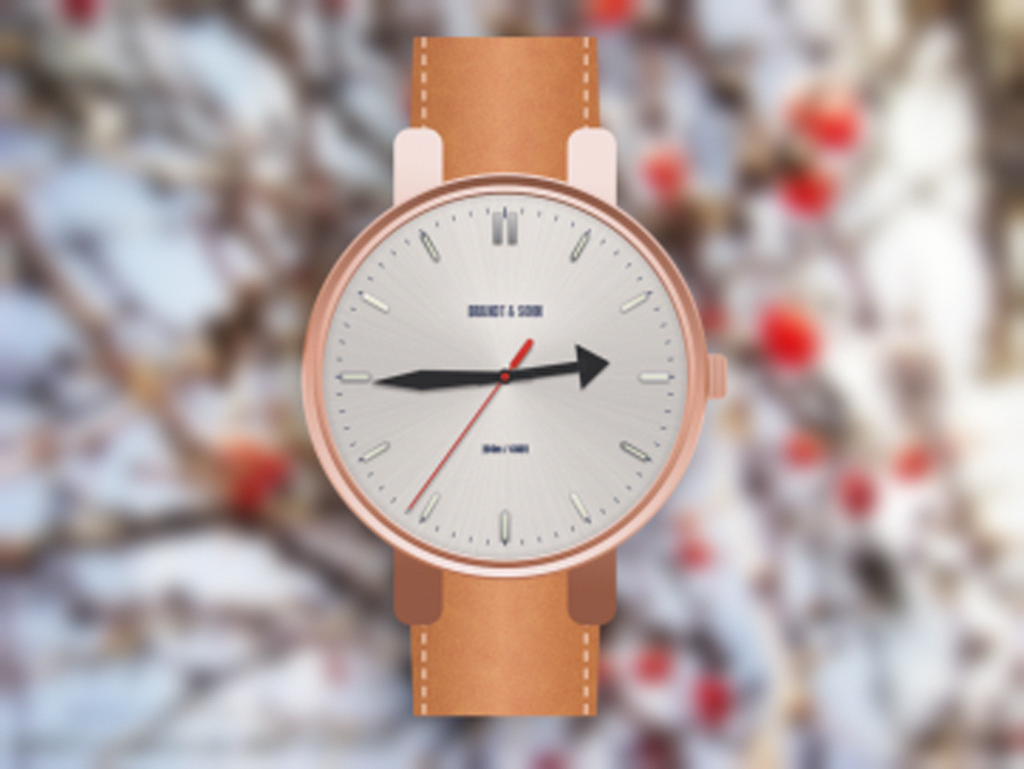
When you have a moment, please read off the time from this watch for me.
2:44:36
